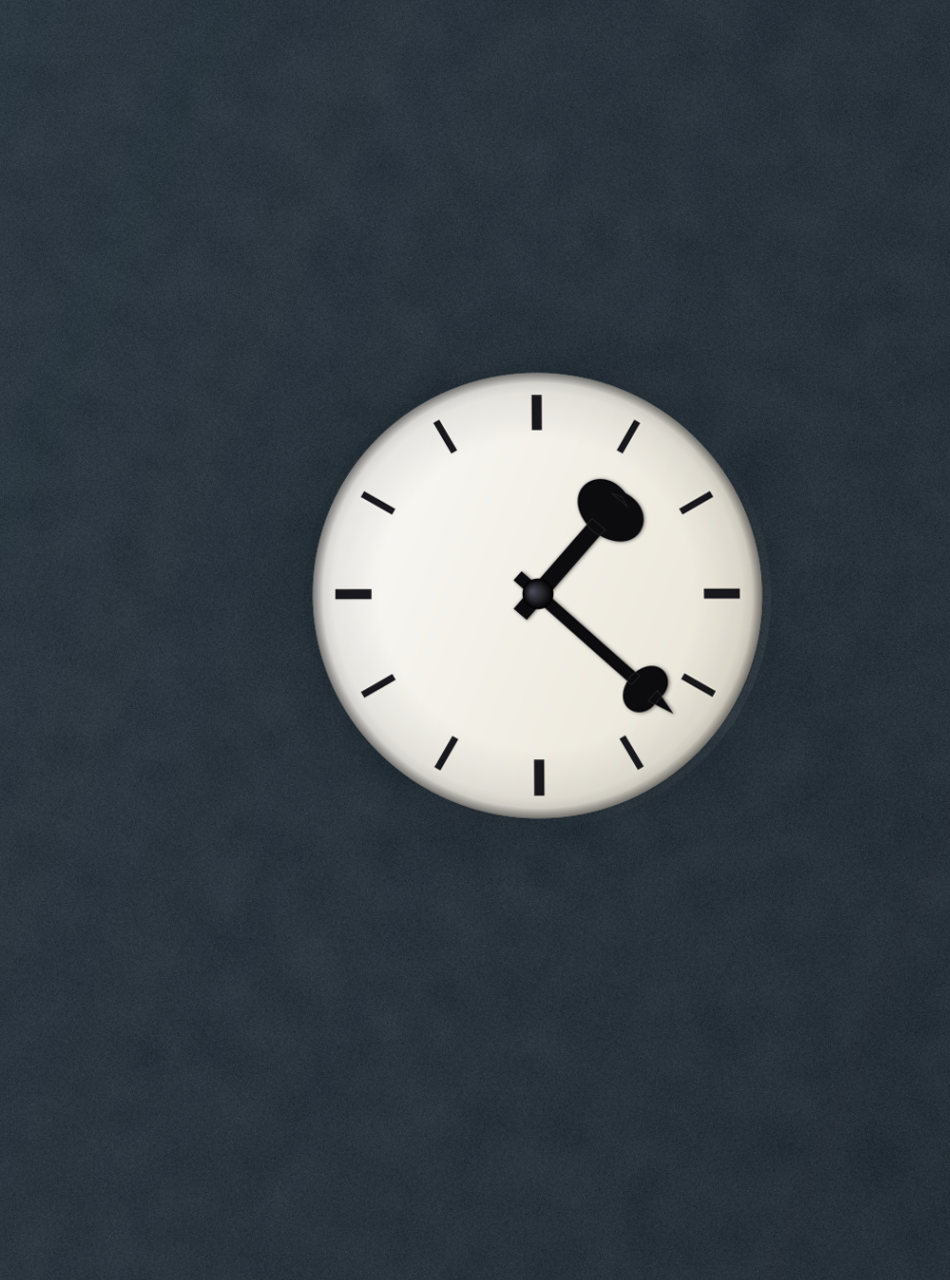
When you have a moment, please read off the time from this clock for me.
1:22
